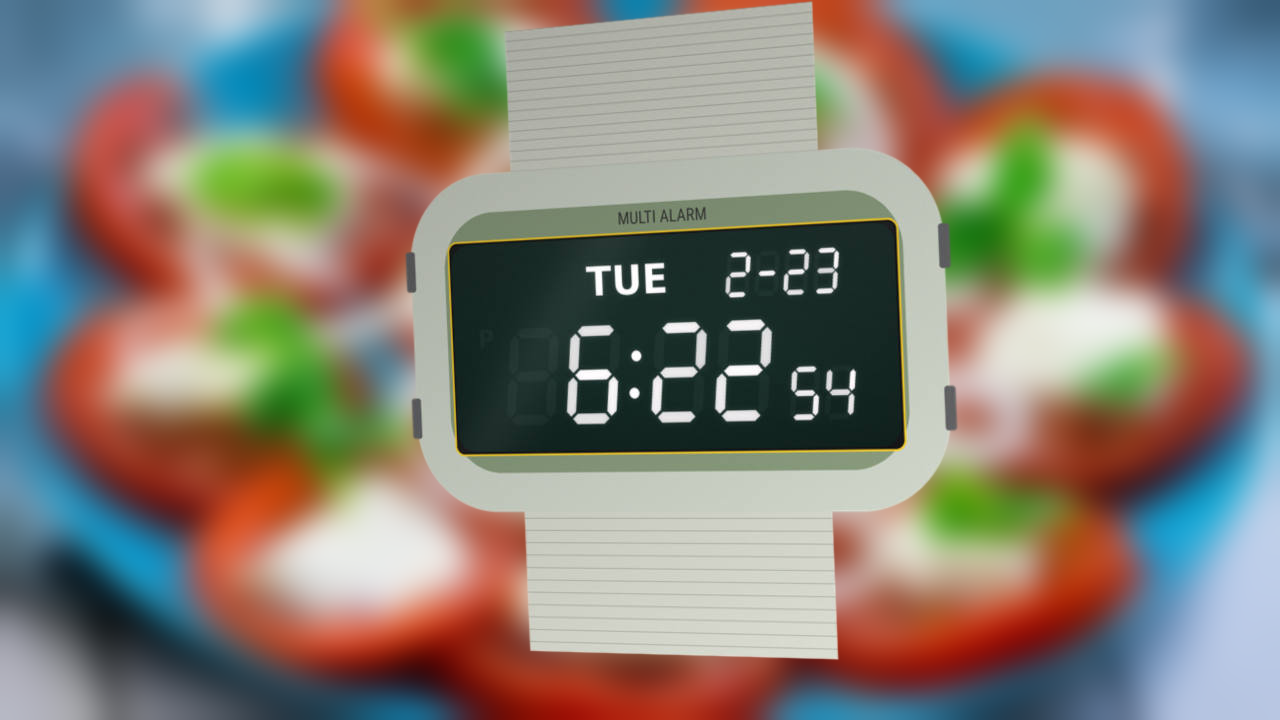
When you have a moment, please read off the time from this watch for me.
6:22:54
